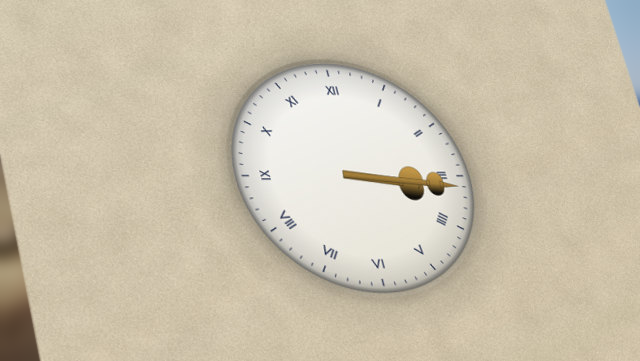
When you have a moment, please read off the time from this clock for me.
3:16
